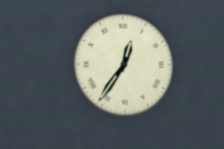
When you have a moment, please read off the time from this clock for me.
12:36
